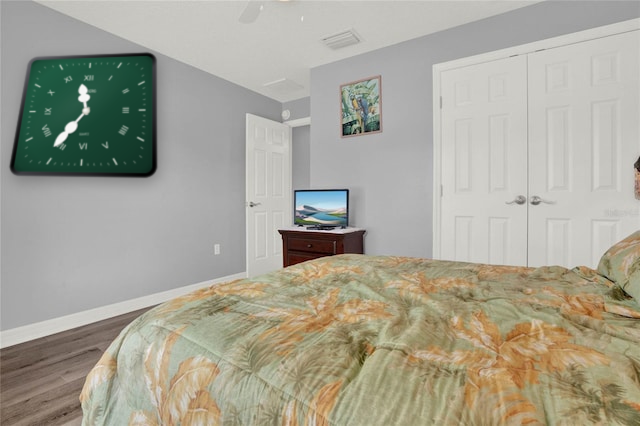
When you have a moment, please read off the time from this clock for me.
11:36
